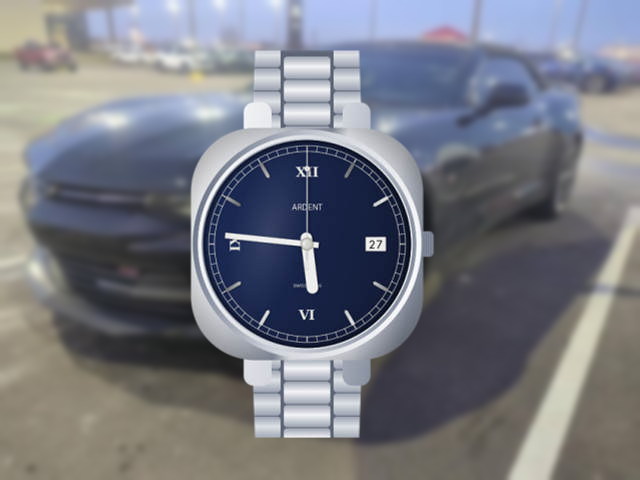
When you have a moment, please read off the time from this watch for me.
5:46:00
